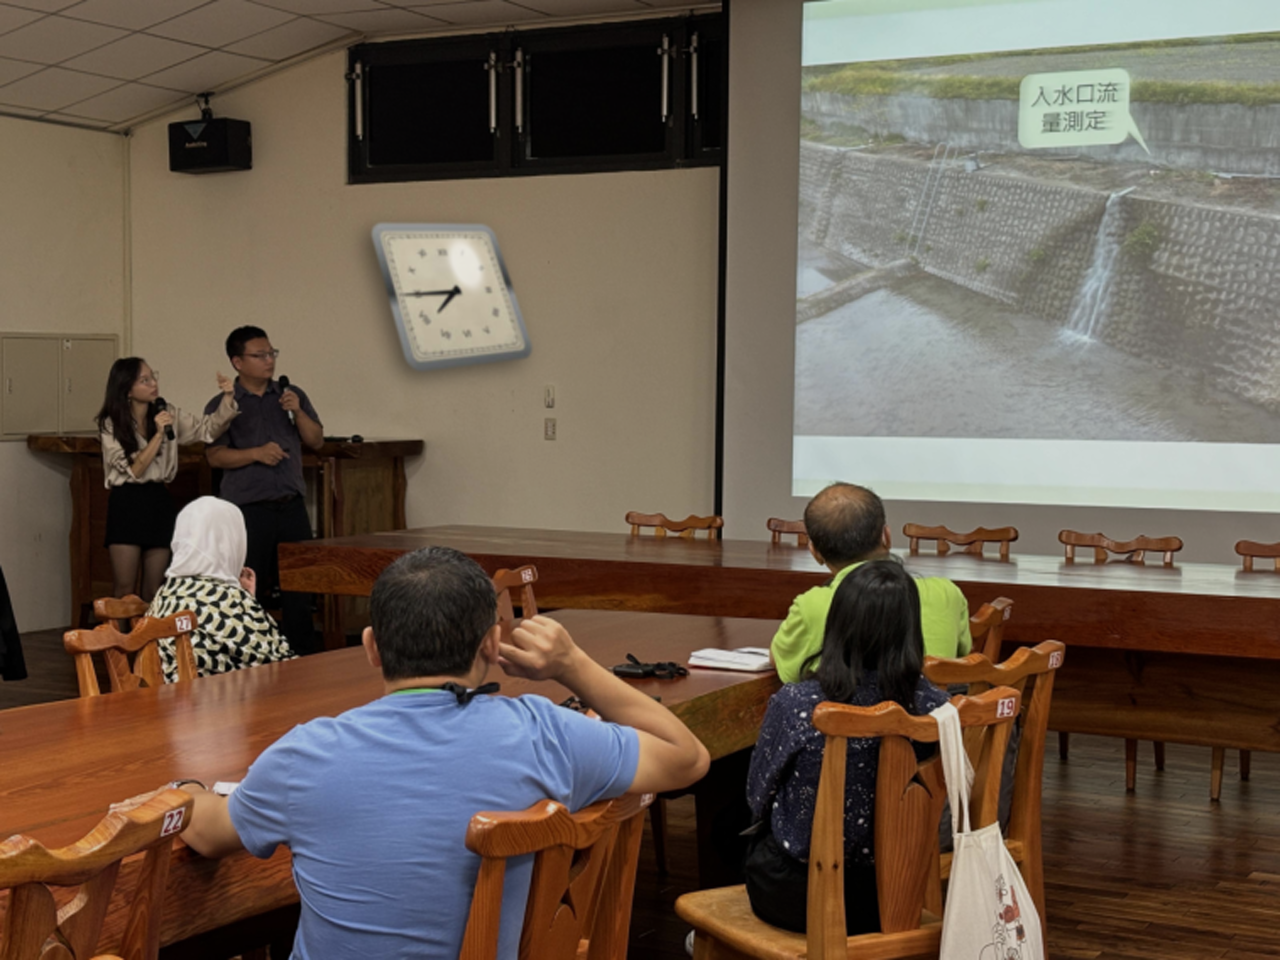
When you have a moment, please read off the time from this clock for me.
7:45
